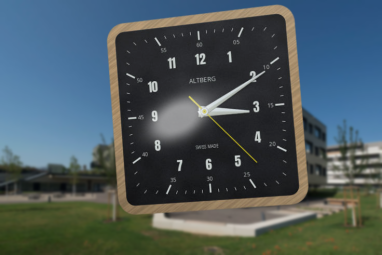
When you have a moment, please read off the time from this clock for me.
3:10:23
